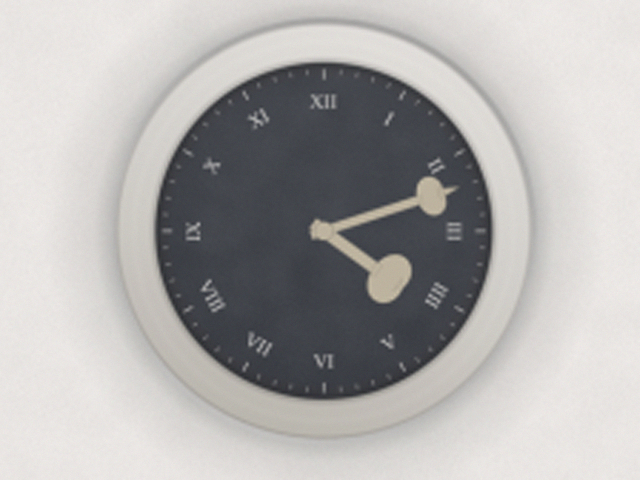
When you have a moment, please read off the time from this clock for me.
4:12
